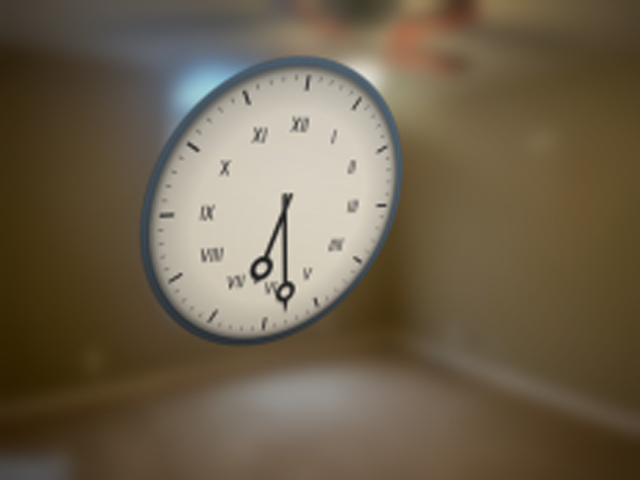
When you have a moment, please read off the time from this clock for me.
6:28
